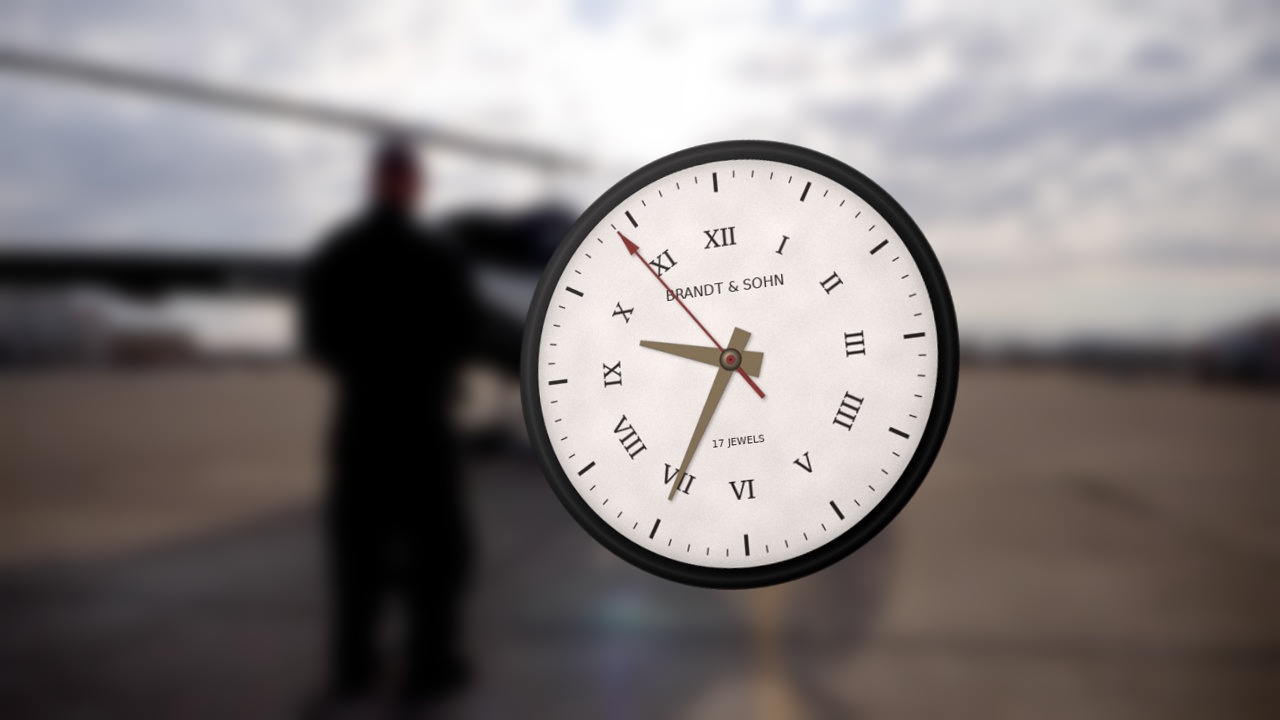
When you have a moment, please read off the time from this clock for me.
9:34:54
